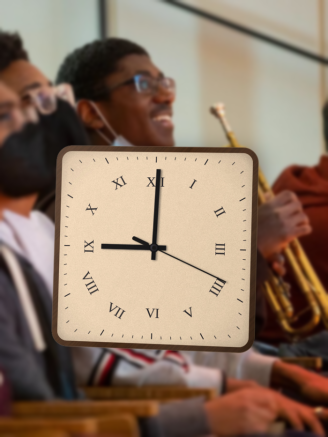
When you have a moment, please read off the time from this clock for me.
9:00:19
